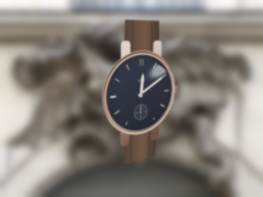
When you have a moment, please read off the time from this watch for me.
12:10
